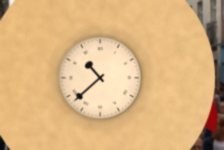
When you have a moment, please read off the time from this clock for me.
10:38
